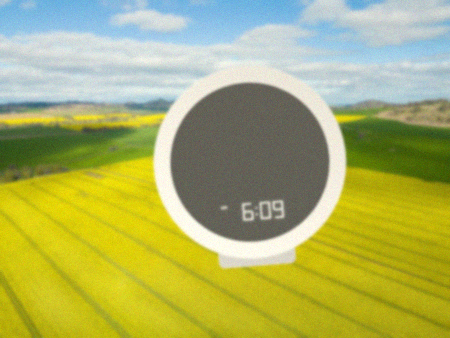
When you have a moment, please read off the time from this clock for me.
6:09
